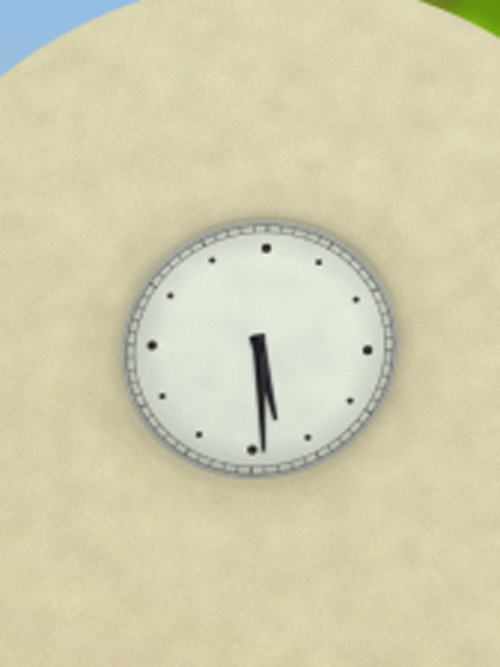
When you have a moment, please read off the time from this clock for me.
5:29
